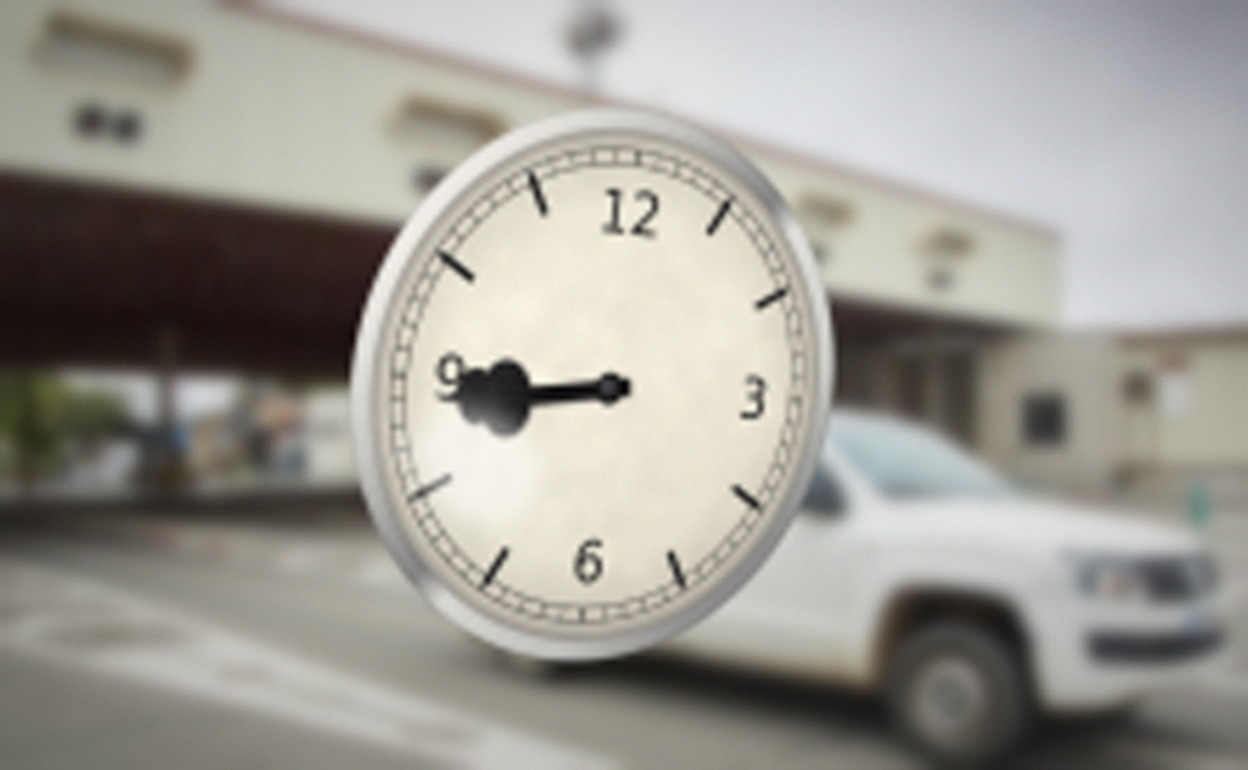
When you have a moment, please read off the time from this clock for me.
8:44
